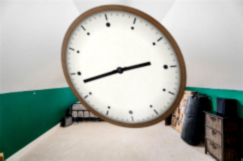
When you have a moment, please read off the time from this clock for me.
2:43
